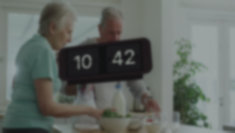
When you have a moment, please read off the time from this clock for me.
10:42
